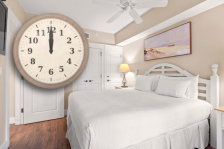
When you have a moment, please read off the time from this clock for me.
12:00
